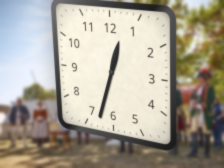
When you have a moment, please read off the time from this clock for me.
12:33
